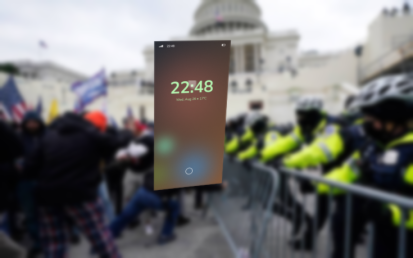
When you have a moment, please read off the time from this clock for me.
22:48
